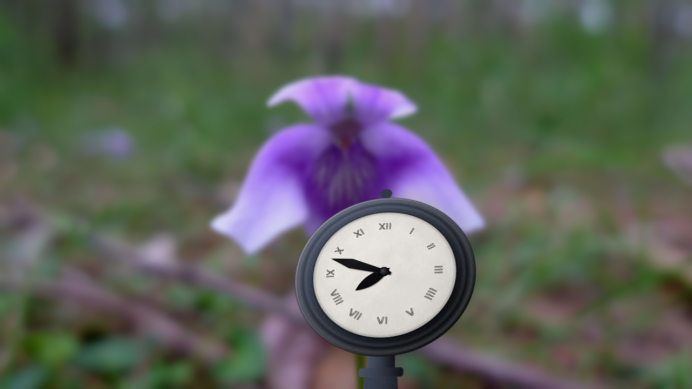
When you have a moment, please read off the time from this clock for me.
7:48
